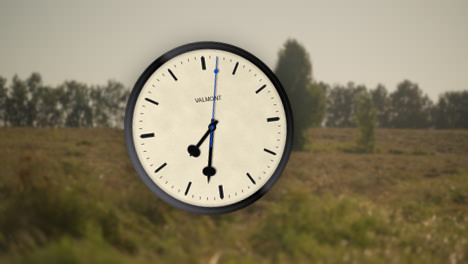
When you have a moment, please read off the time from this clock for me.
7:32:02
